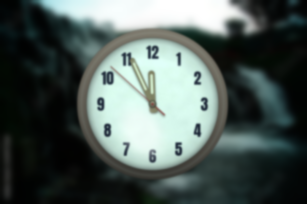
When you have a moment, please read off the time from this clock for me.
11:55:52
